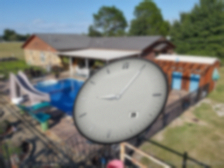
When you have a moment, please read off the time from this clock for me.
9:05
